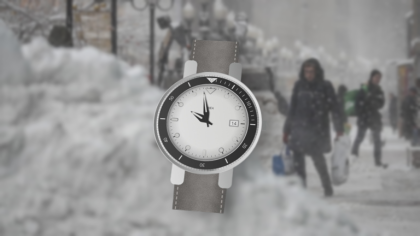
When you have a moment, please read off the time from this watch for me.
9:58
